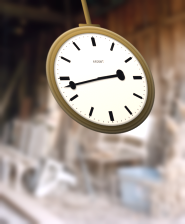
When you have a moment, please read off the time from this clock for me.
2:43
